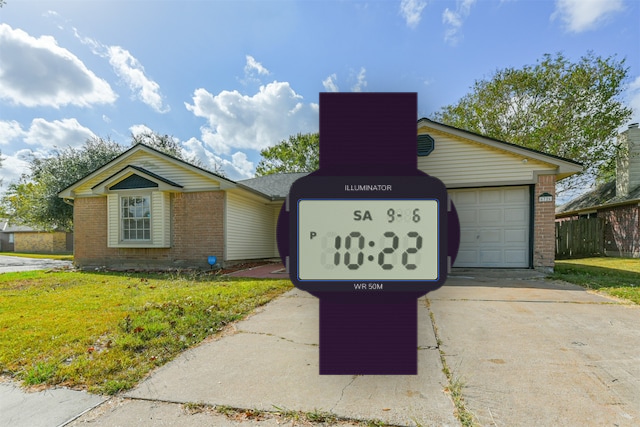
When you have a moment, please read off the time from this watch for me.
10:22
